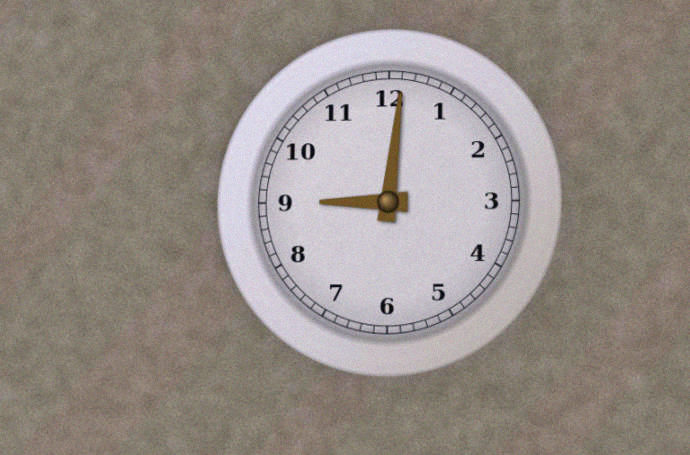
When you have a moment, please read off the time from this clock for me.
9:01
